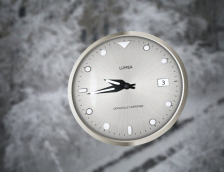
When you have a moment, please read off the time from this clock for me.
9:44
